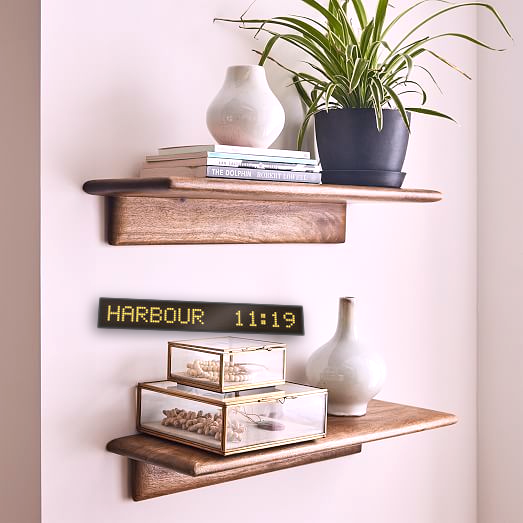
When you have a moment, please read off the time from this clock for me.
11:19
